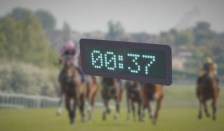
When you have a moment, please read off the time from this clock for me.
0:37
